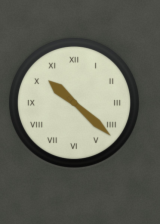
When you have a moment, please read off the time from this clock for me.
10:22
